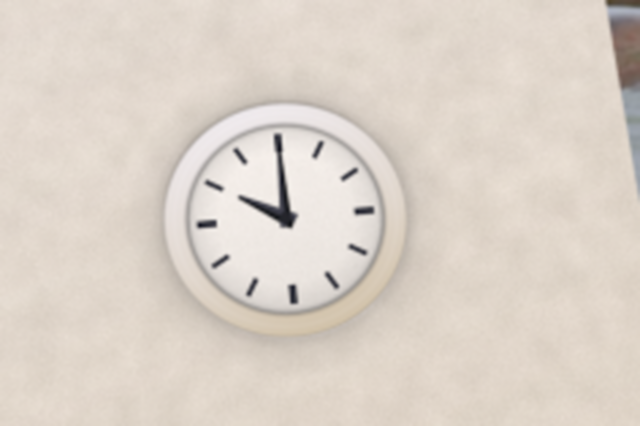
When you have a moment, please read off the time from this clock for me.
10:00
